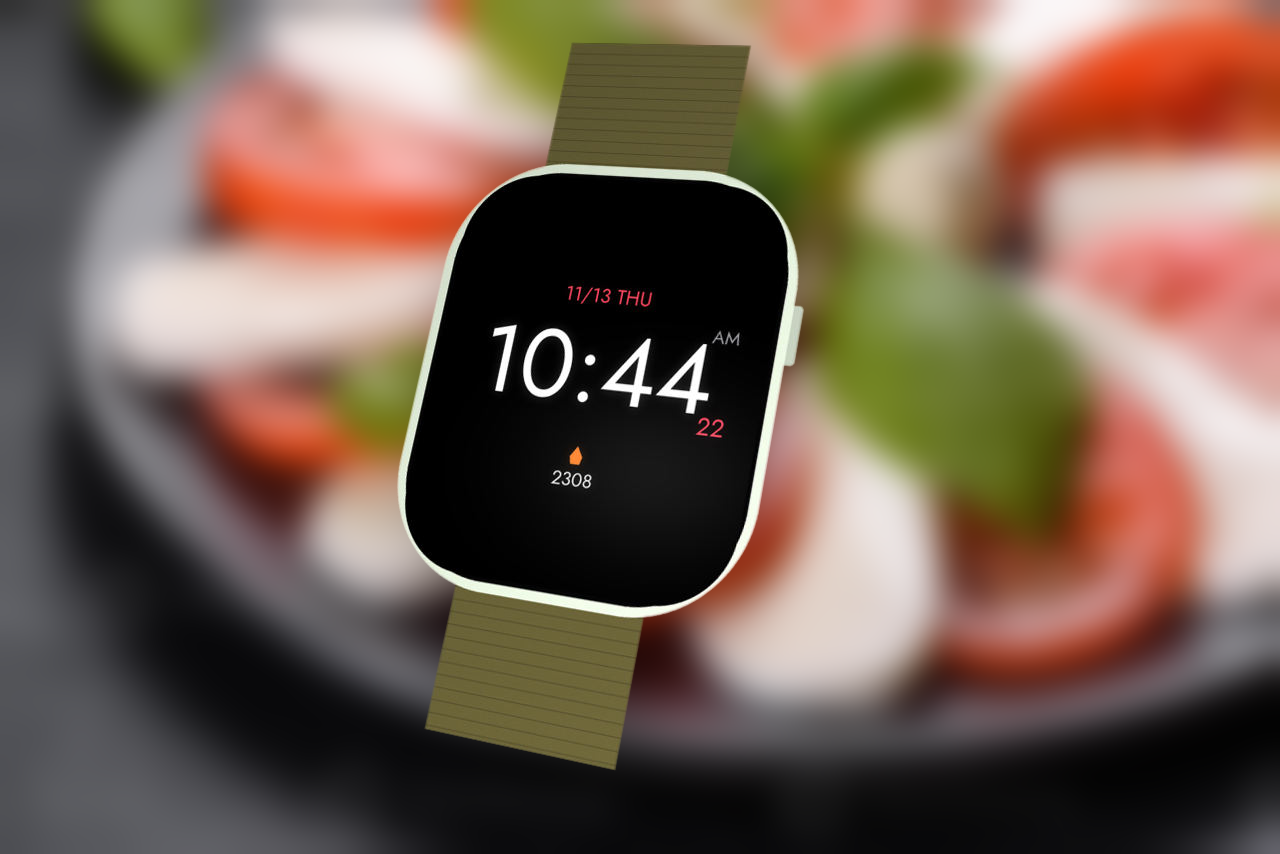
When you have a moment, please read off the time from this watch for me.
10:44:22
